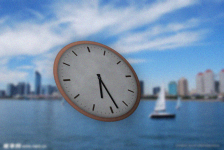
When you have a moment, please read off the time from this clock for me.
6:28
